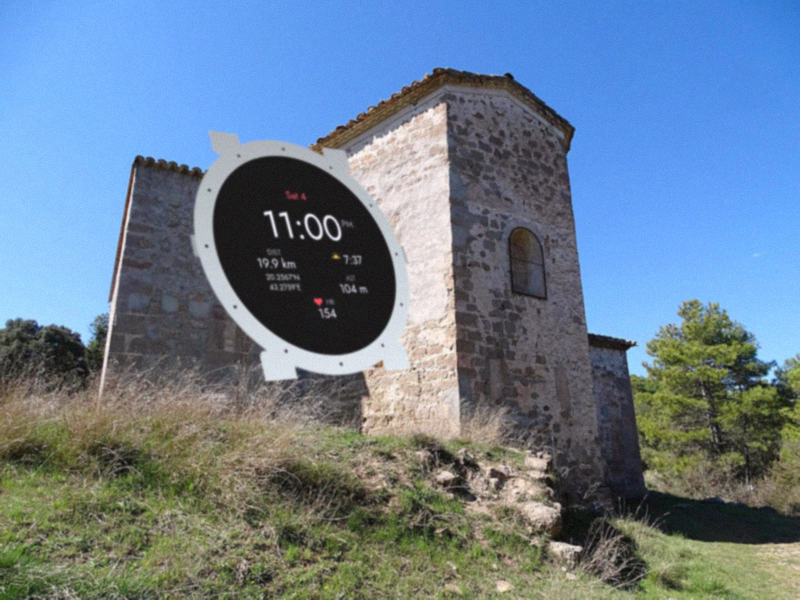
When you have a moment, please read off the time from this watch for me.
11:00
